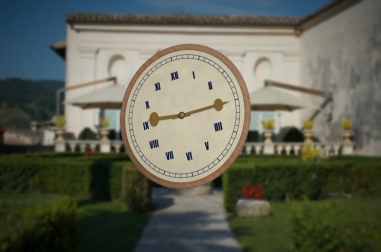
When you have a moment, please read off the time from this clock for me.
9:15
